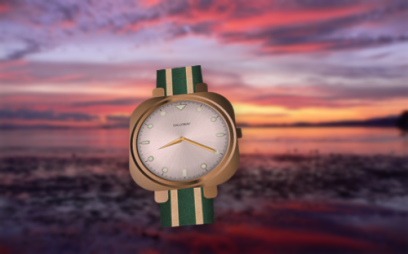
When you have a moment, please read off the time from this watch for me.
8:20
